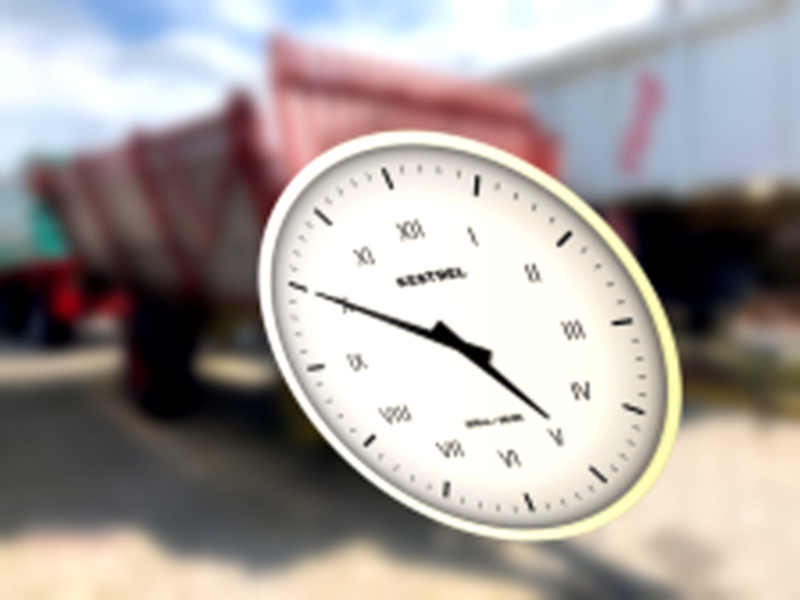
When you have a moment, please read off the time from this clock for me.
4:50
